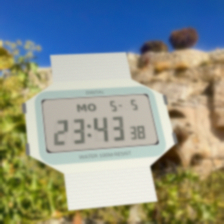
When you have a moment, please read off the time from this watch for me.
23:43:38
